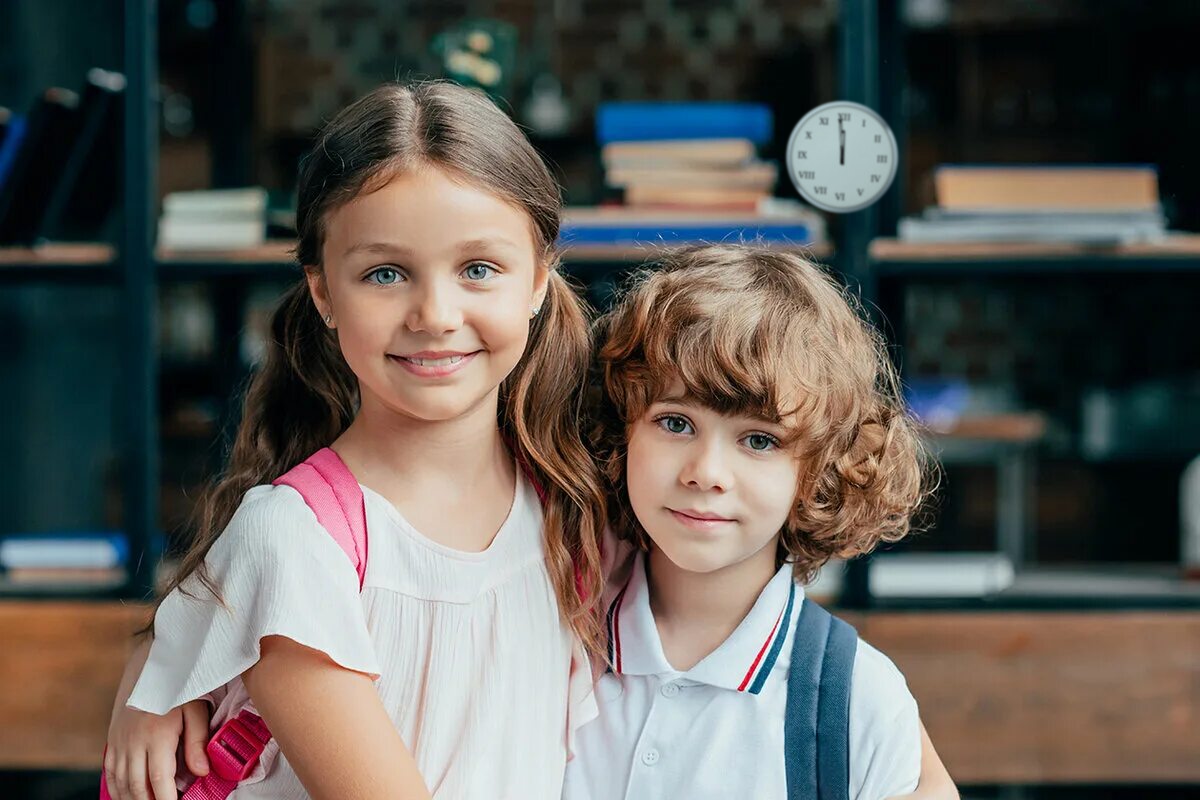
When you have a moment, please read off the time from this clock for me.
11:59
